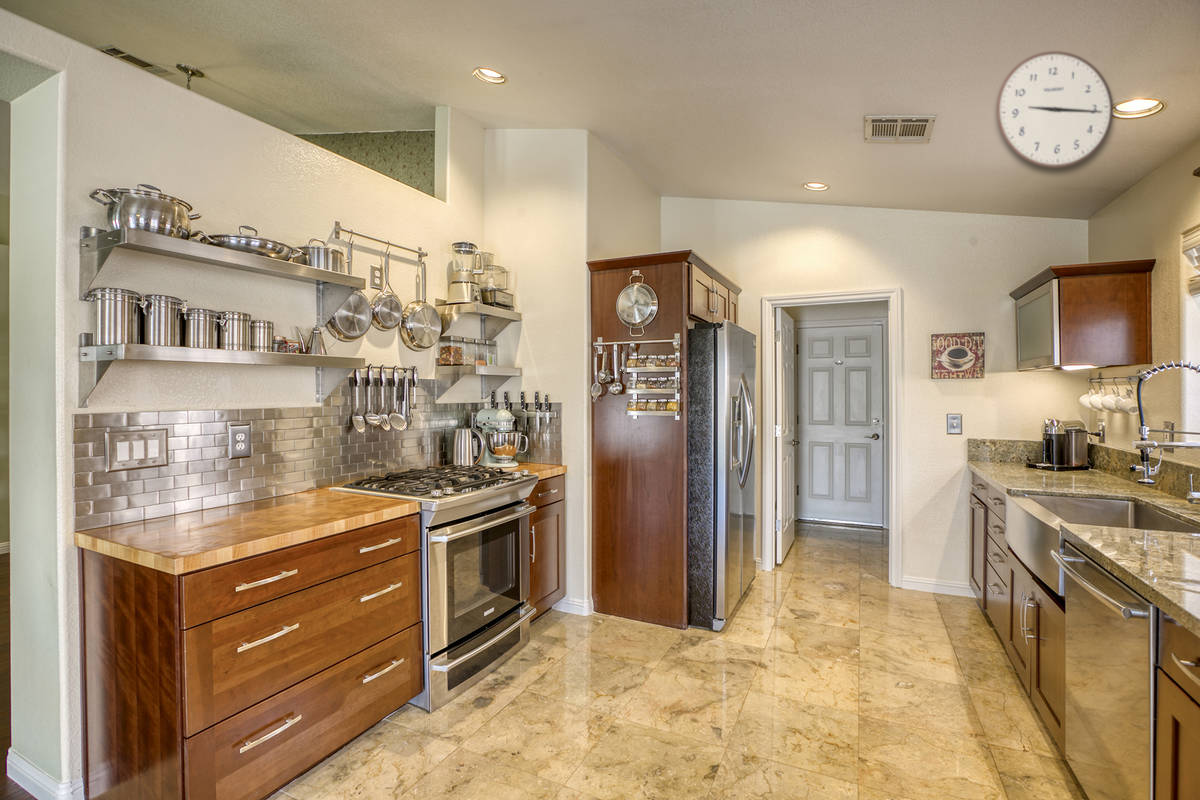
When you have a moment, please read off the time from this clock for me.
9:16
